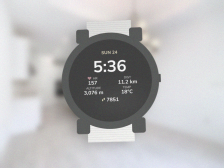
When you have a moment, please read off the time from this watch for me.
5:36
